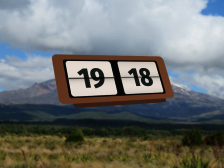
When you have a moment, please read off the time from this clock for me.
19:18
